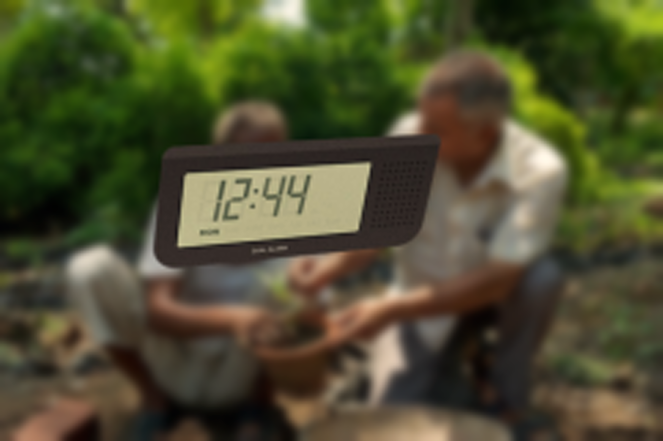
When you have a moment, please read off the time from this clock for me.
12:44
